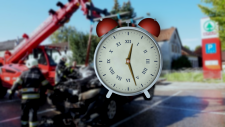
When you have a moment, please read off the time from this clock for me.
12:27
